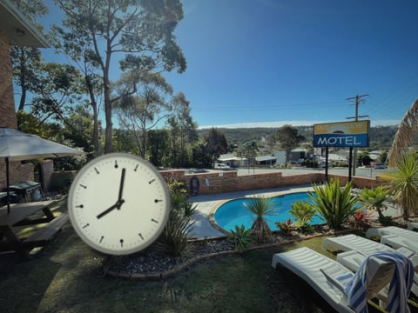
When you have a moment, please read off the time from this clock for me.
8:02
